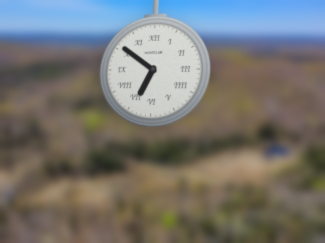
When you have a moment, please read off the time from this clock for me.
6:51
